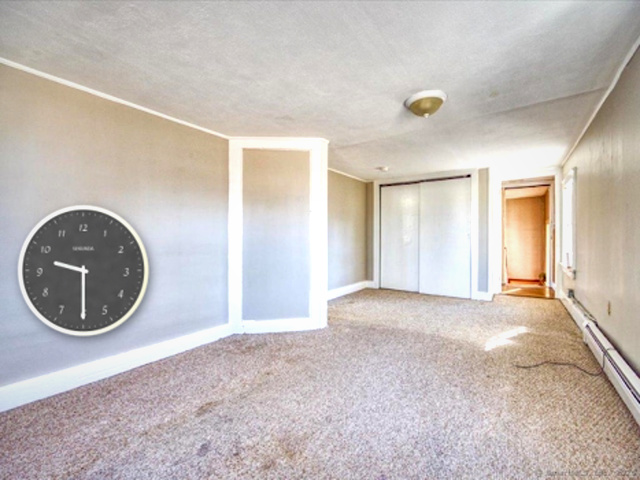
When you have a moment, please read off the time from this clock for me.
9:30
